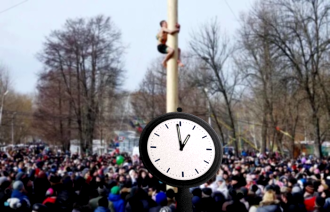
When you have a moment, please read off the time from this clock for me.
12:59
